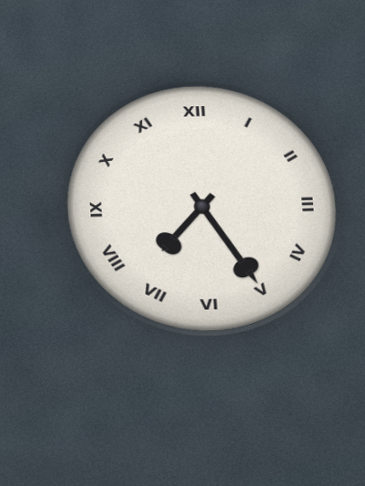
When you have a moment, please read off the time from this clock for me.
7:25
